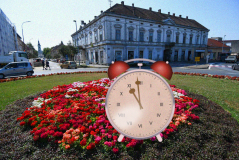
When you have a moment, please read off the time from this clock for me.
10:59
